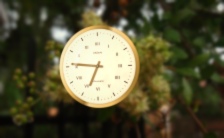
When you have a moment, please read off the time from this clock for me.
6:46
